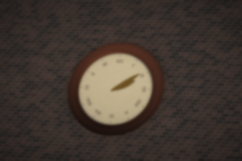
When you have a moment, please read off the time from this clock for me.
2:09
